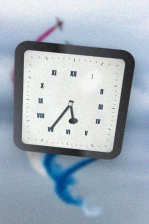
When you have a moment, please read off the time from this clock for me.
5:35
